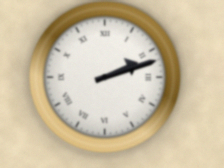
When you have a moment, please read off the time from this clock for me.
2:12
